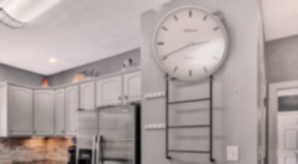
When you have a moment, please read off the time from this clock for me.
2:41
